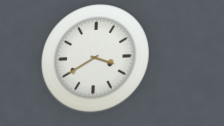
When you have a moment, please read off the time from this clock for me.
3:40
